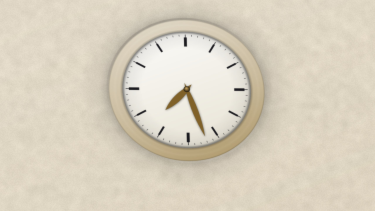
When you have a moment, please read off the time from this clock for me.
7:27
